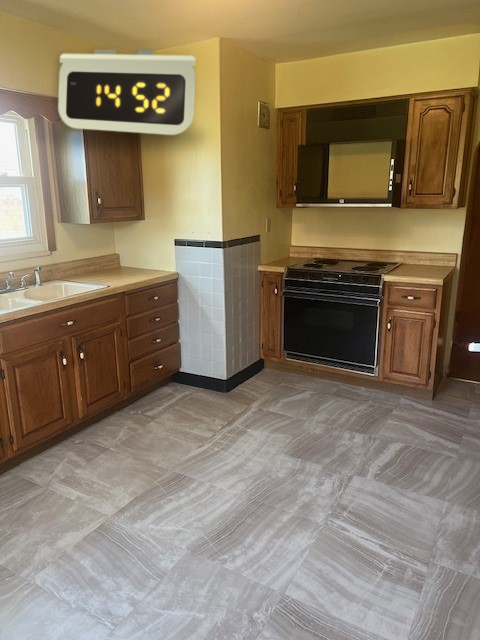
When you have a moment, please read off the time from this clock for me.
14:52
